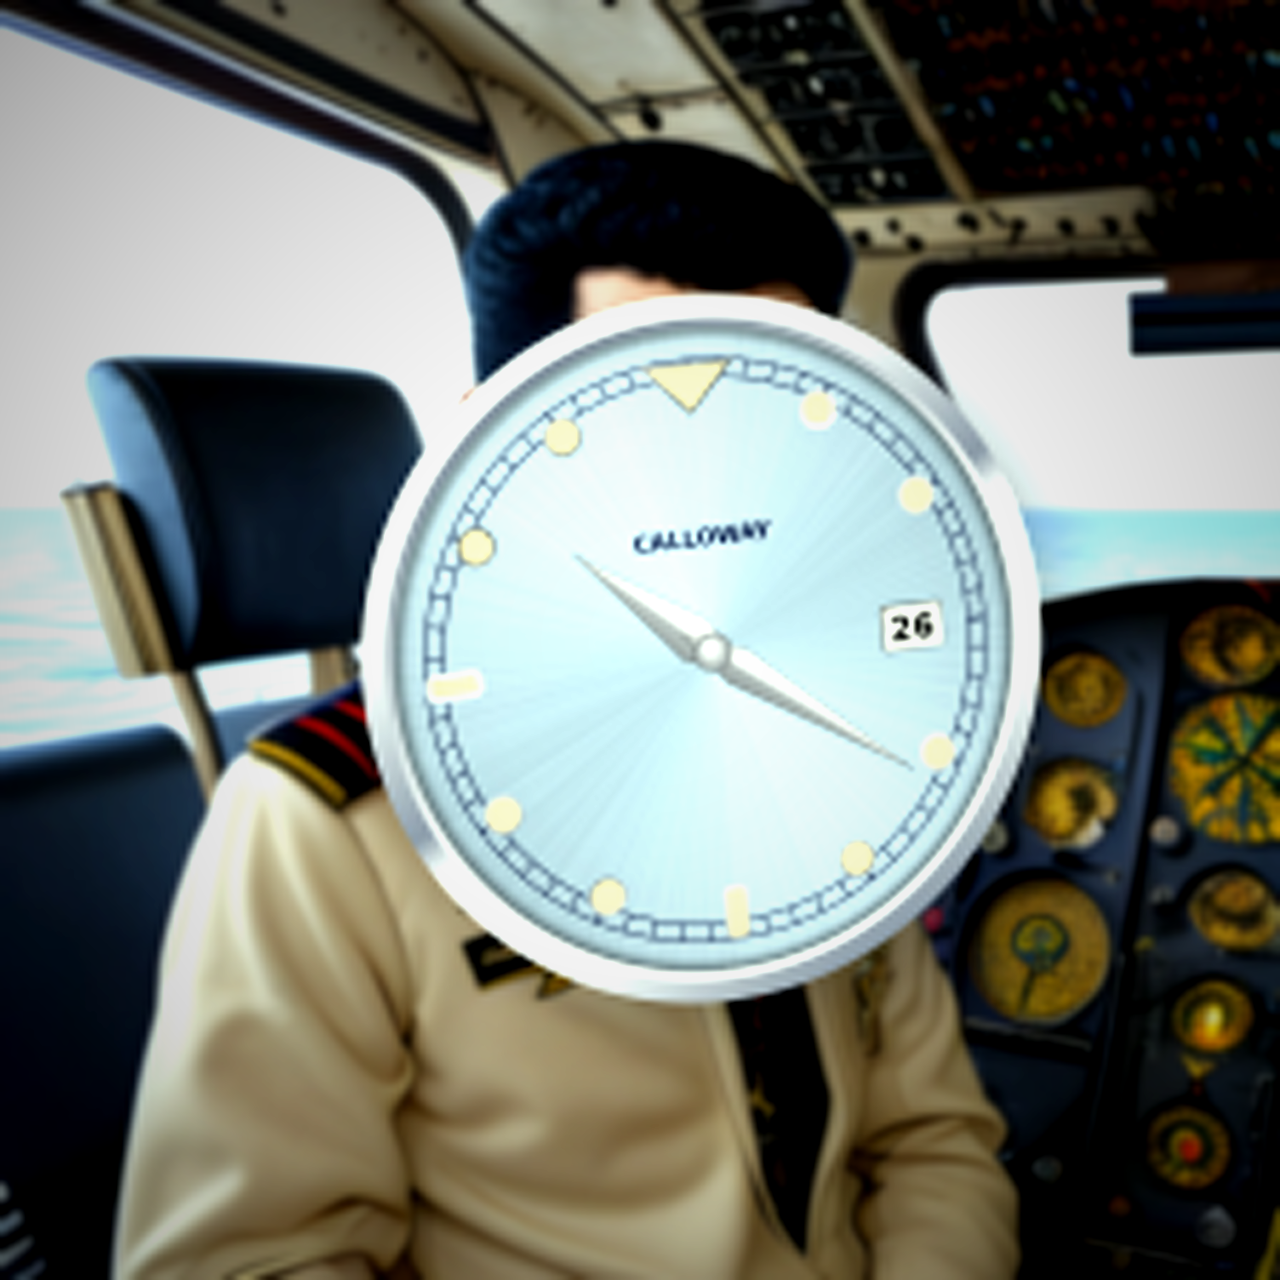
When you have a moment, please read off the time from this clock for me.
10:21
